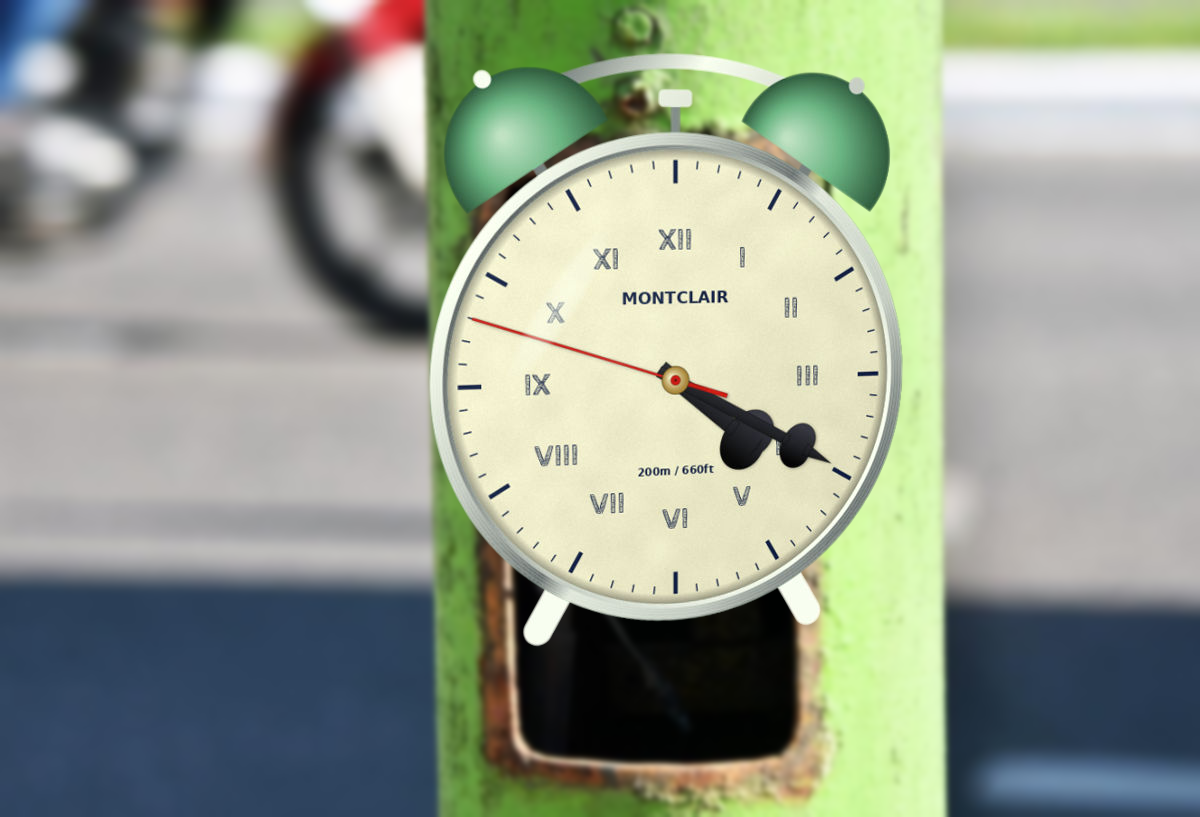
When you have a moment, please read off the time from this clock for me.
4:19:48
